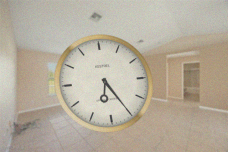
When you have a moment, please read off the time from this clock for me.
6:25
